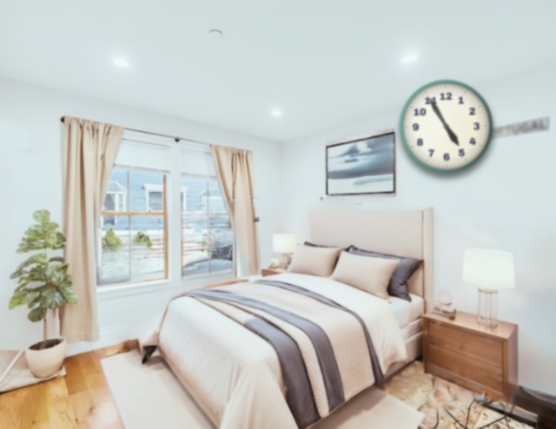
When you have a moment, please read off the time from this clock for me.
4:55
